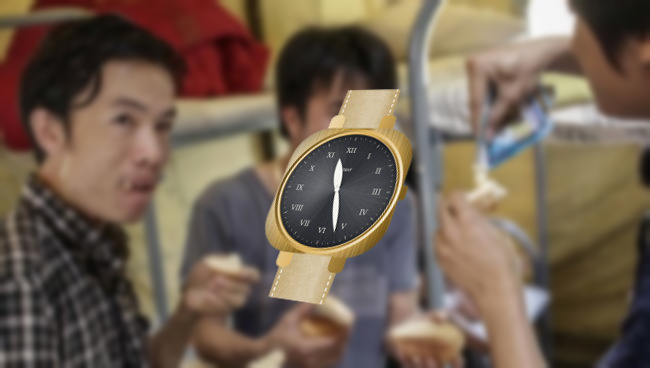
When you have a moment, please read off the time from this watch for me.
11:27
